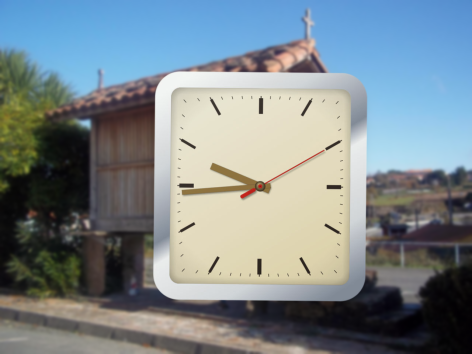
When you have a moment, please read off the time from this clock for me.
9:44:10
